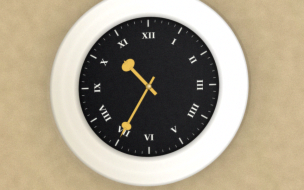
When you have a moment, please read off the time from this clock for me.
10:35
